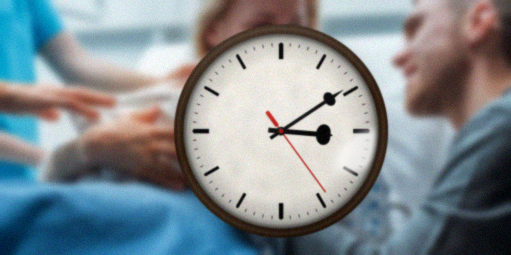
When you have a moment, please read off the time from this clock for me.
3:09:24
